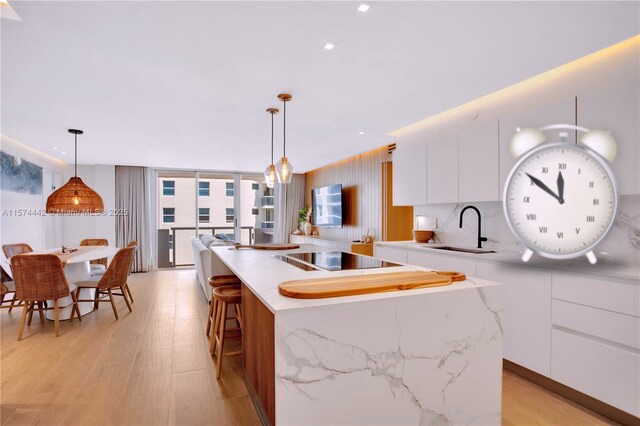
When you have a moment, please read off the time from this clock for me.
11:51
